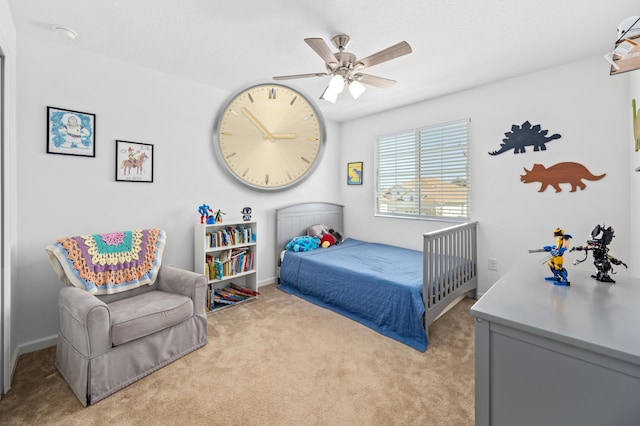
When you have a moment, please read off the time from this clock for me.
2:52
